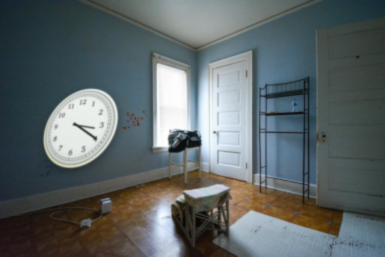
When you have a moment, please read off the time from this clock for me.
3:20
